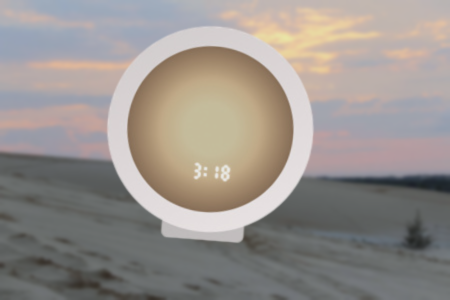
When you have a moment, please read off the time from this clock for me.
3:18
